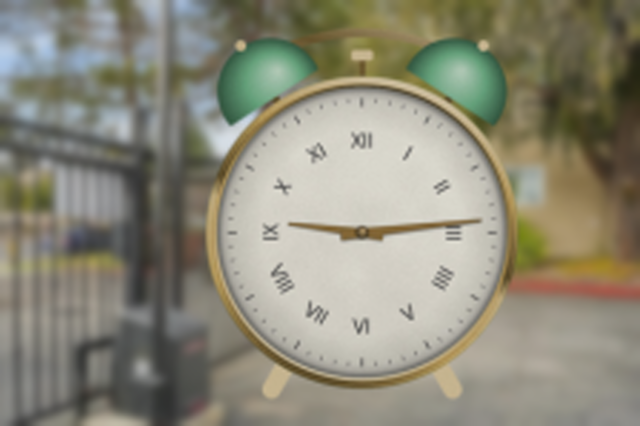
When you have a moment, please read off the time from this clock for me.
9:14
